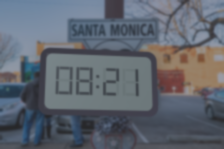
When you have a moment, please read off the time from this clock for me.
8:21
